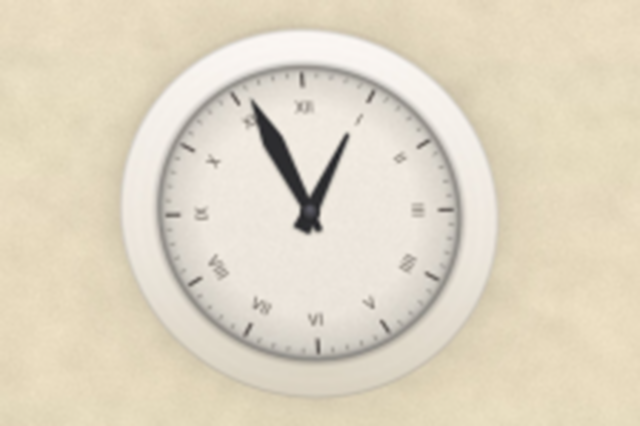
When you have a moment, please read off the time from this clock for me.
12:56
